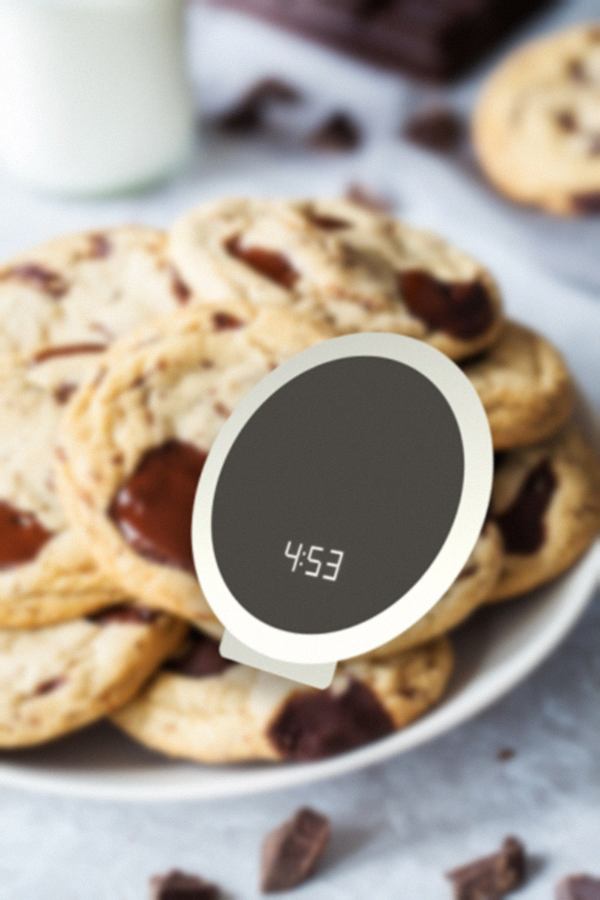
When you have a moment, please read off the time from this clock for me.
4:53
